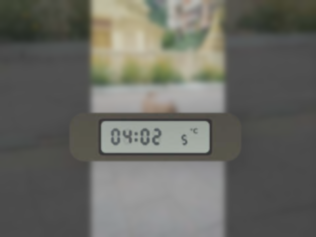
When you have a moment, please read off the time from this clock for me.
4:02
